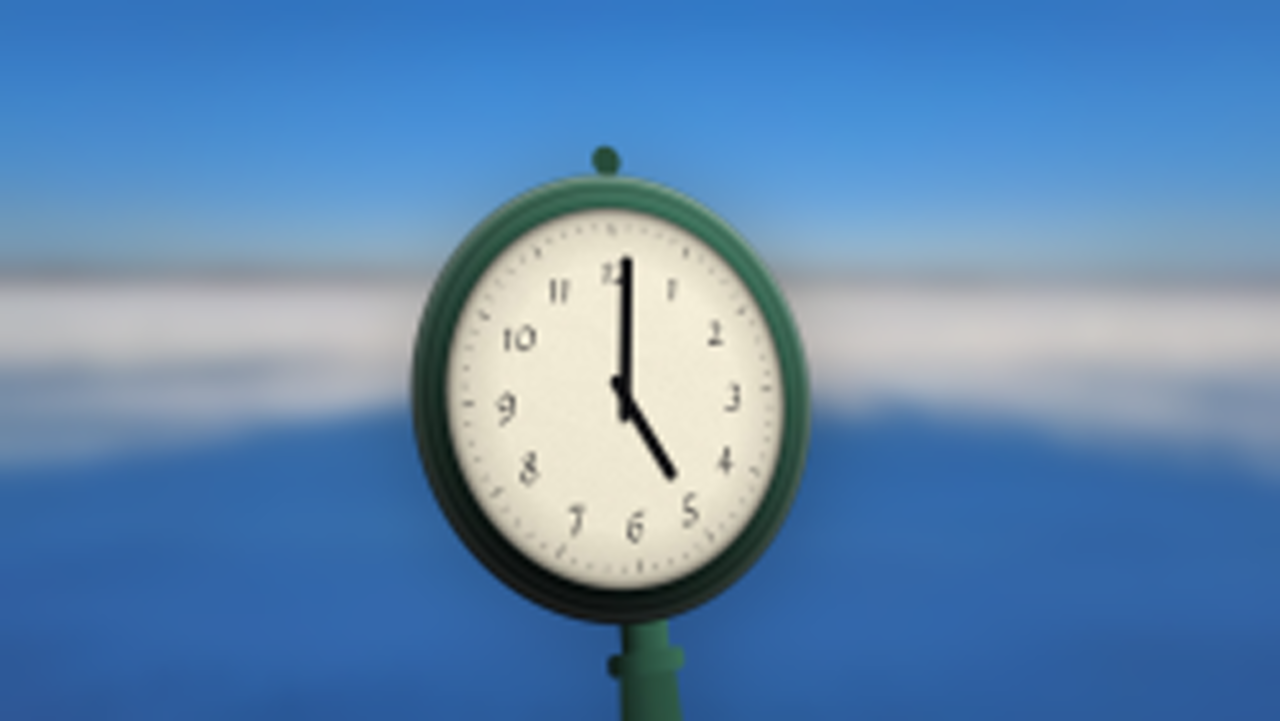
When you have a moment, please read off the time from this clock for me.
5:01
